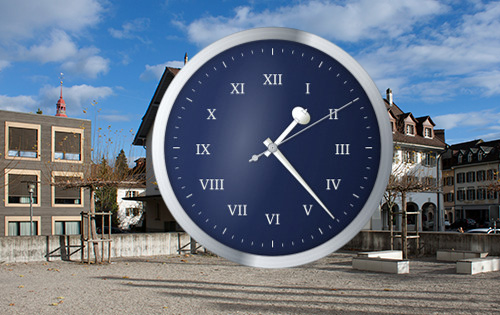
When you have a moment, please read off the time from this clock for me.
1:23:10
